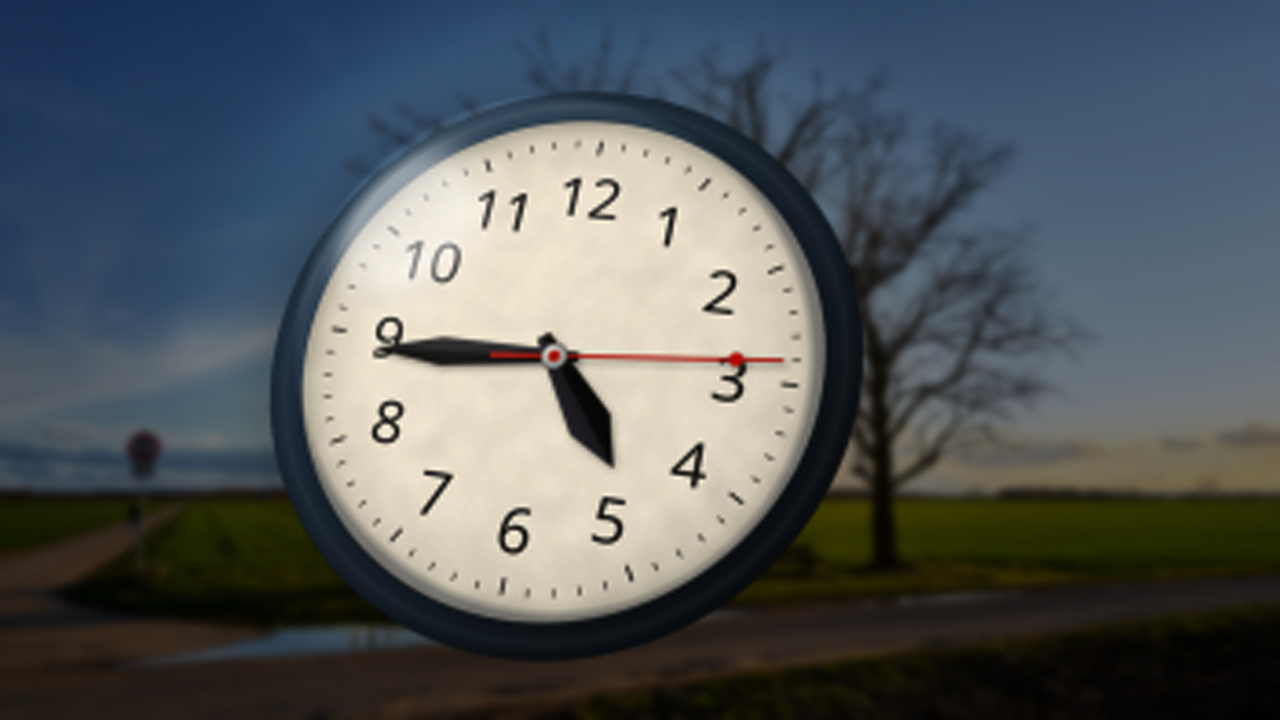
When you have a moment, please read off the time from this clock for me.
4:44:14
